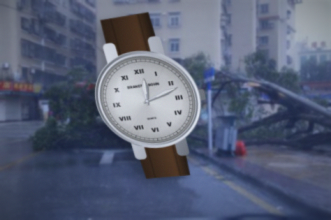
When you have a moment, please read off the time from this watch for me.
12:12
